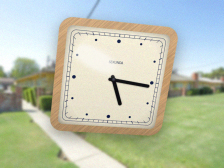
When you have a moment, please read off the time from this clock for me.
5:16
